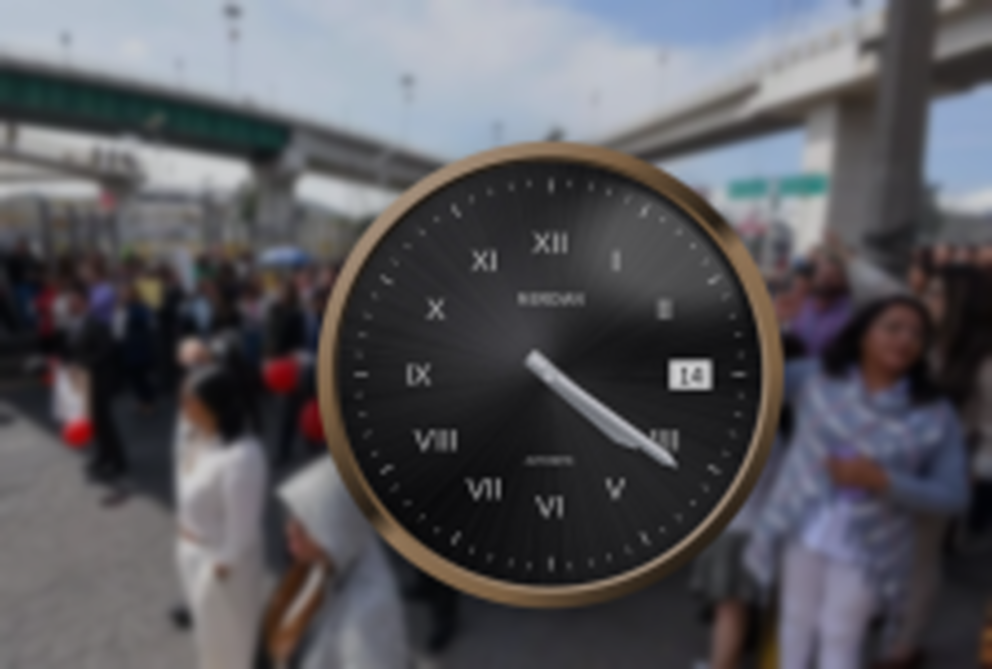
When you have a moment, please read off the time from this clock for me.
4:21
